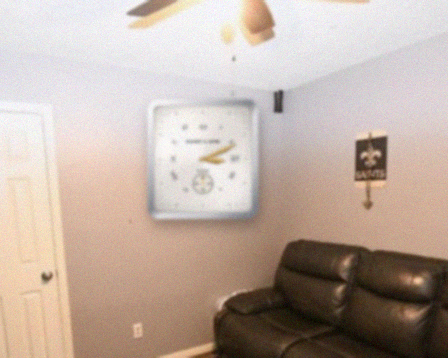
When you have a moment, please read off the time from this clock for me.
3:11
